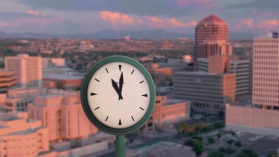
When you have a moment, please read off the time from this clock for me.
11:01
